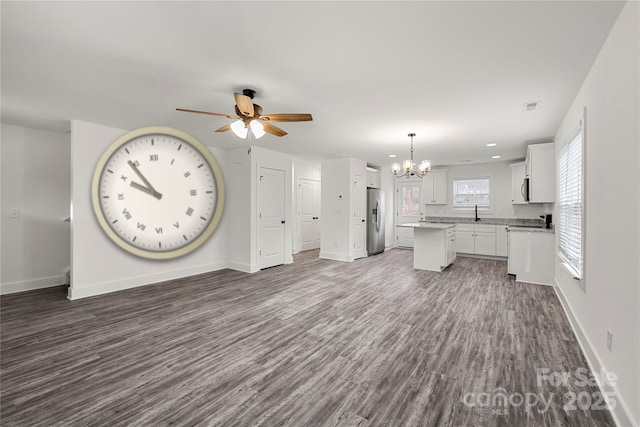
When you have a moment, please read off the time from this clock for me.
9:54
